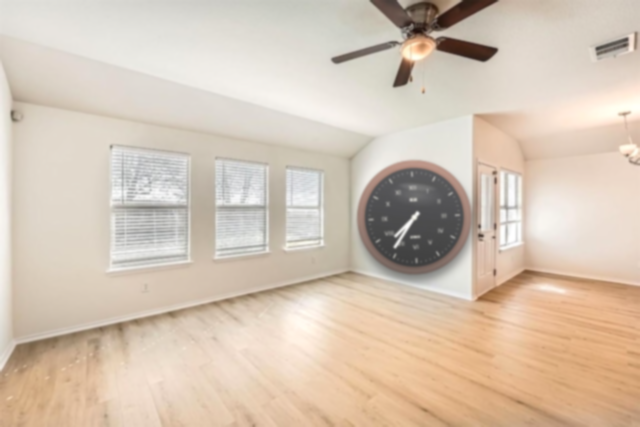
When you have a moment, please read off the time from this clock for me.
7:36
